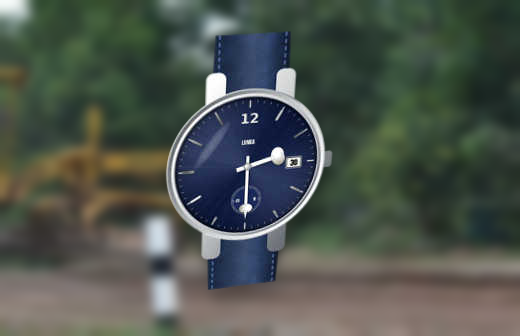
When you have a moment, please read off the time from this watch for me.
2:30
